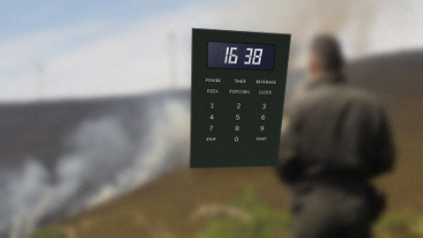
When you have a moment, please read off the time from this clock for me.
16:38
